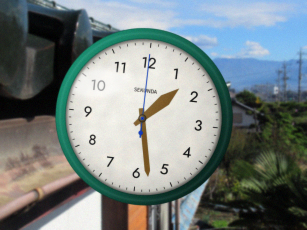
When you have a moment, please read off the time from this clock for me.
1:28:00
